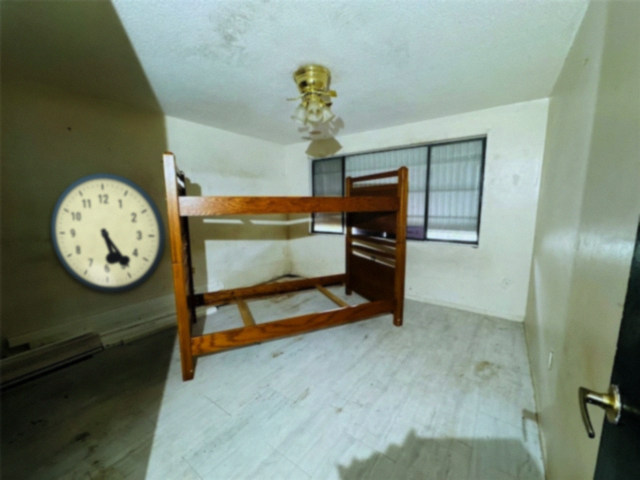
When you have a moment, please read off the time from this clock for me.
5:24
